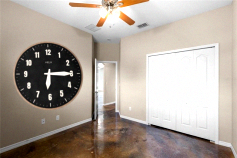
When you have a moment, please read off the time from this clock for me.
6:15
